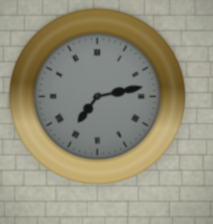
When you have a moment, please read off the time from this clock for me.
7:13
